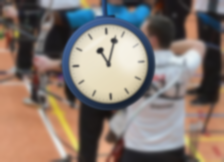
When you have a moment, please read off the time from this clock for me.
11:03
